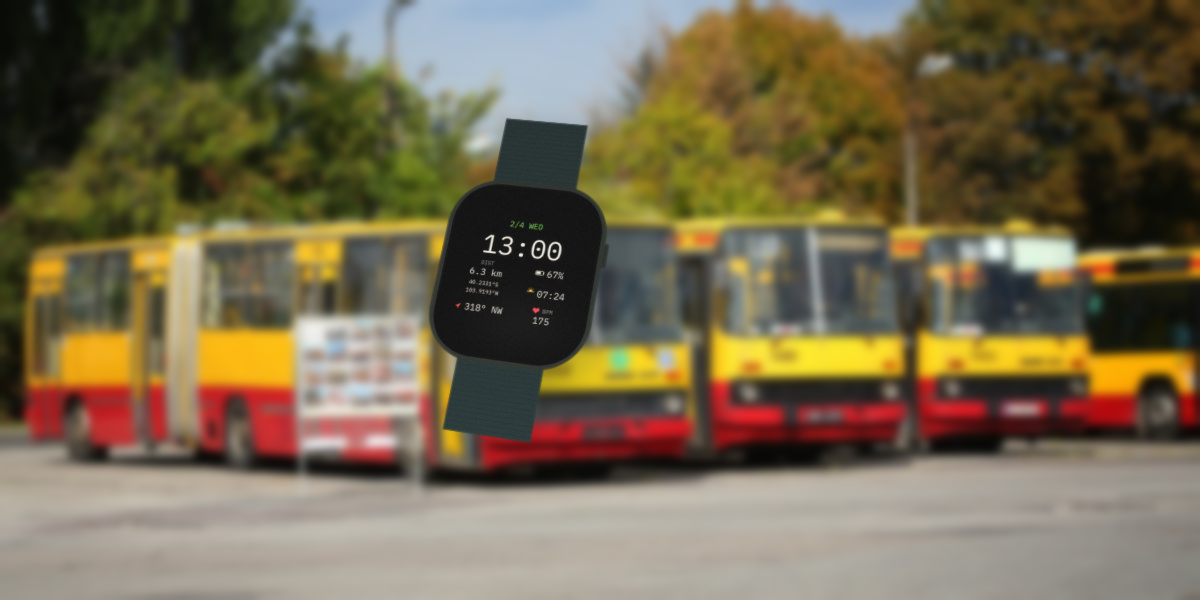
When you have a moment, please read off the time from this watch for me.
13:00
